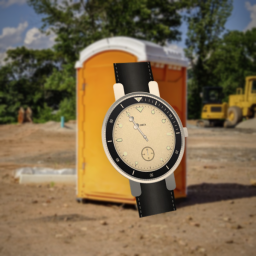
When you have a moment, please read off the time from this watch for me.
10:55
